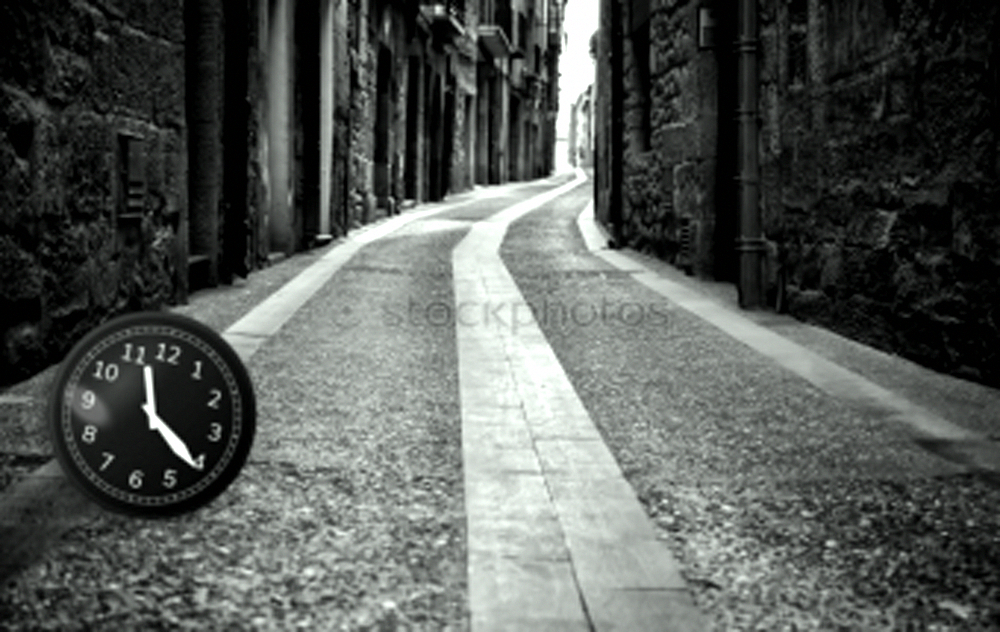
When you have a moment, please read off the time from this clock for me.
11:21
